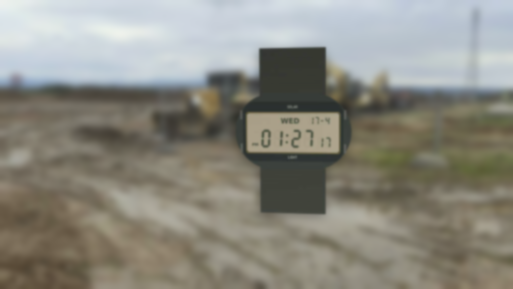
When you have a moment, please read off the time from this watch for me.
1:27:17
